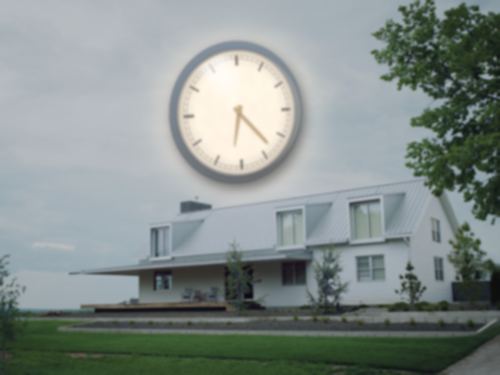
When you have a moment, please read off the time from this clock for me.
6:23
